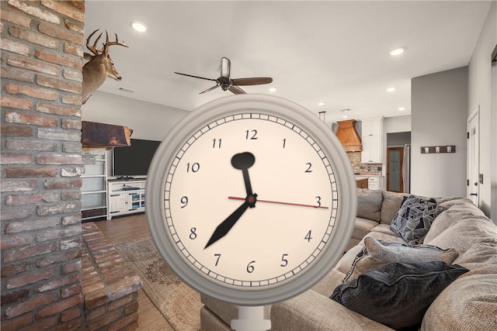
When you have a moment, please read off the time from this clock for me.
11:37:16
